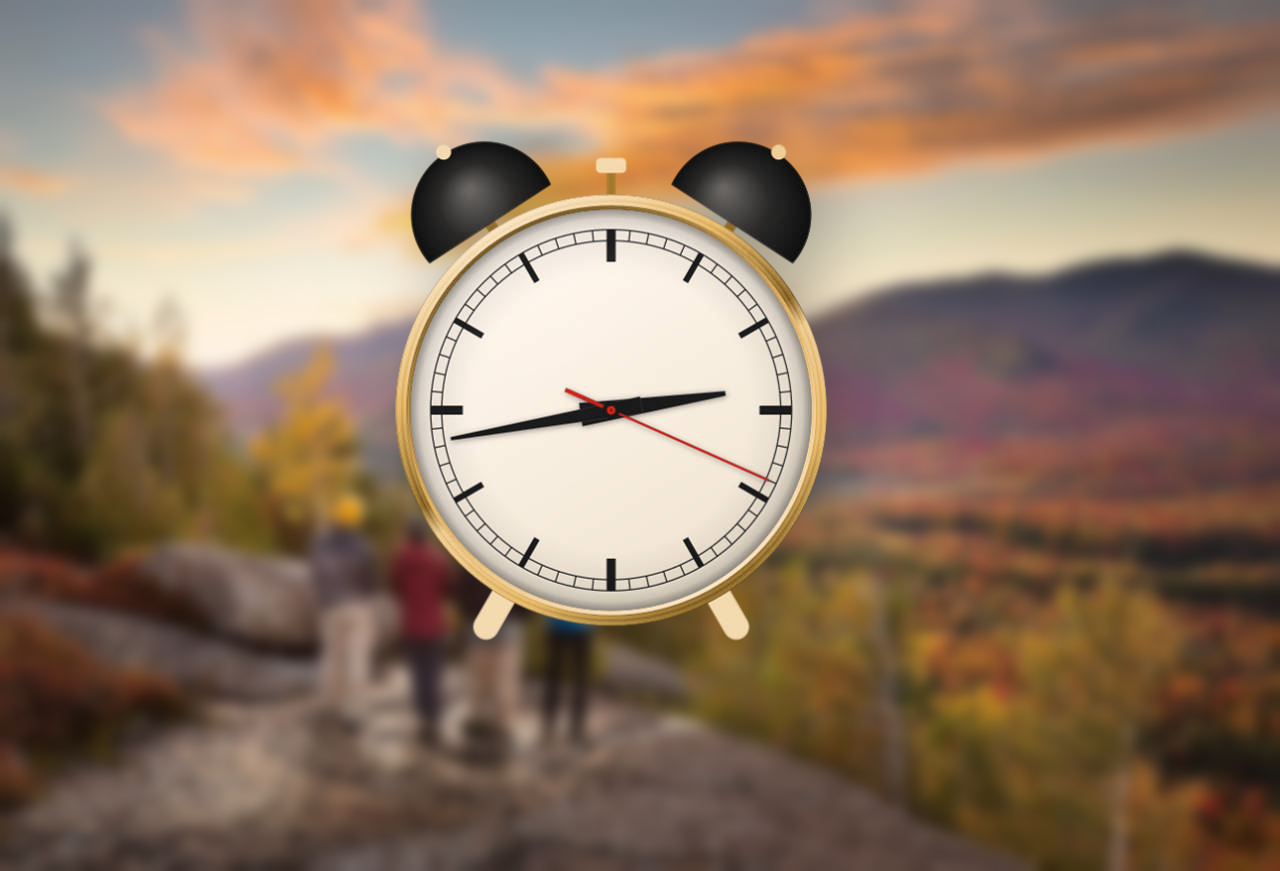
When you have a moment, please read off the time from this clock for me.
2:43:19
